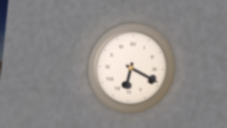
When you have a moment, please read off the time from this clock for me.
6:19
